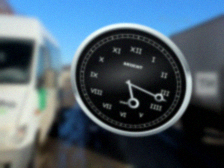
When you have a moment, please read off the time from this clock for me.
5:17
